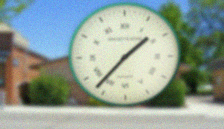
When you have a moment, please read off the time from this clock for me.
1:37
